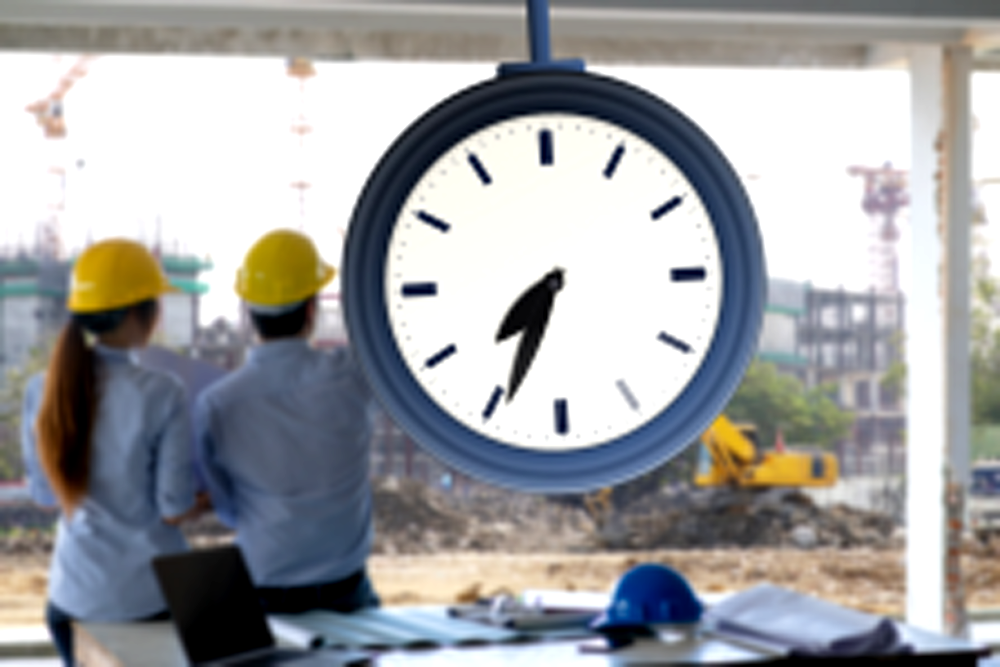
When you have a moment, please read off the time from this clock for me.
7:34
